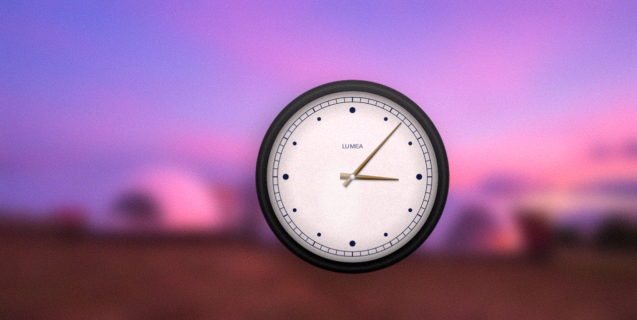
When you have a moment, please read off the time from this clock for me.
3:07
